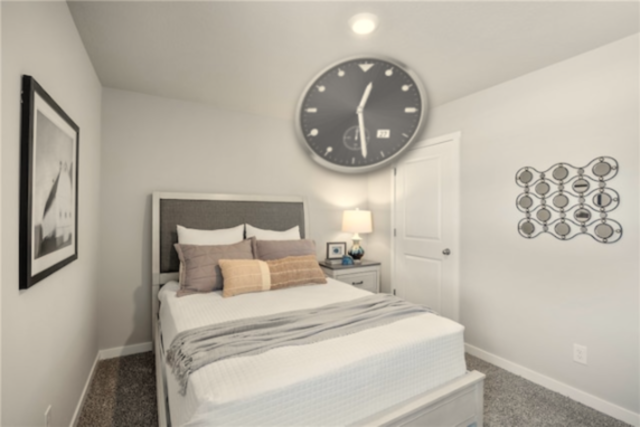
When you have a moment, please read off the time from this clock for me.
12:28
